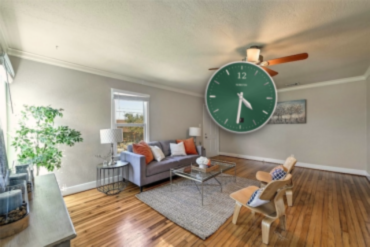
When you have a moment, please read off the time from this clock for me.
4:31
